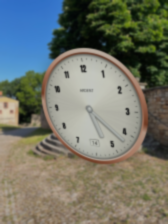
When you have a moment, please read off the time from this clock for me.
5:22
